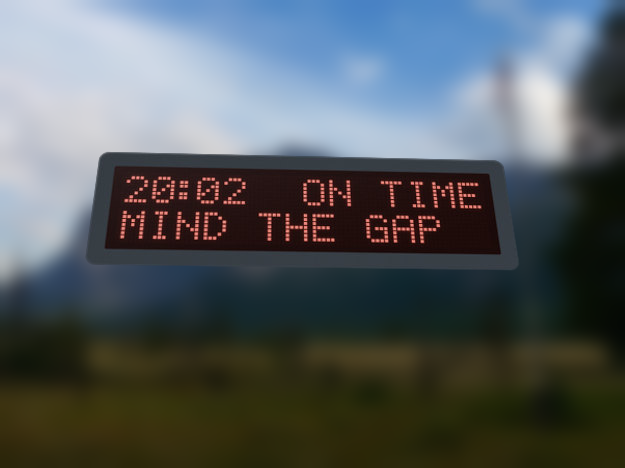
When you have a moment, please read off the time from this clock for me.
20:02
